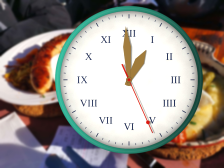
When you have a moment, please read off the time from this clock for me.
12:59:26
